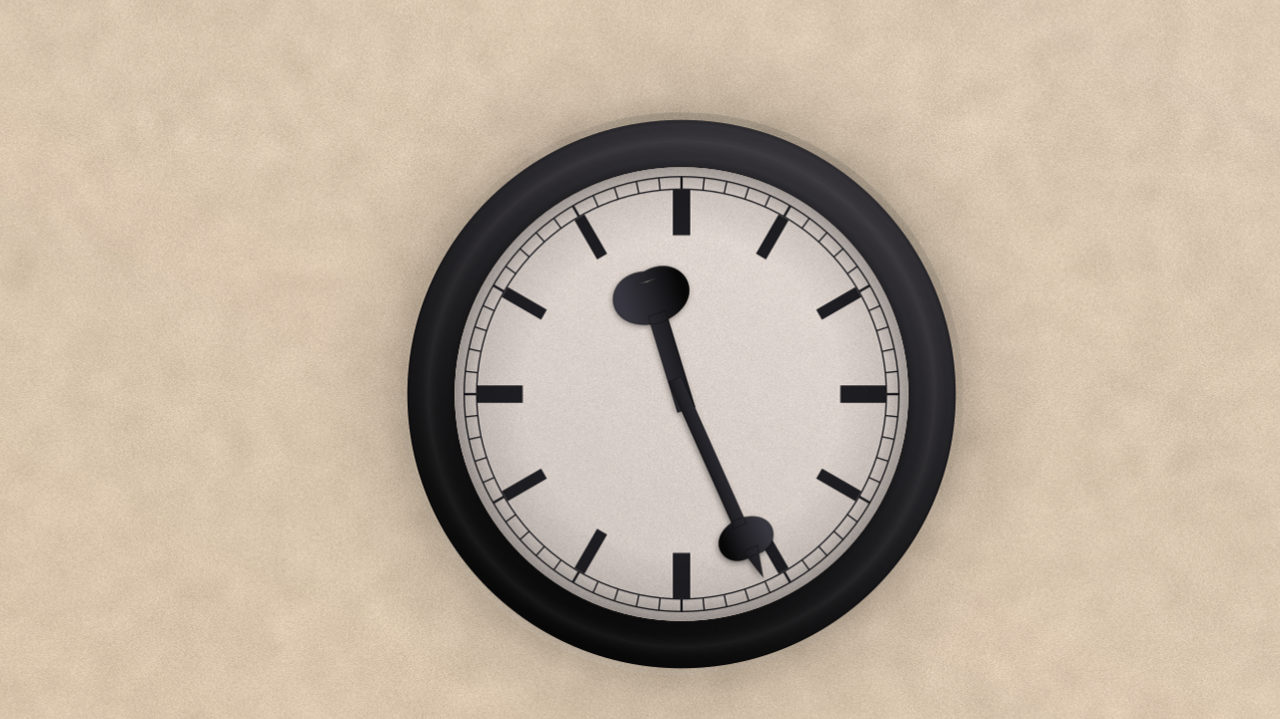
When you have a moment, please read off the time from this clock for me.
11:26
